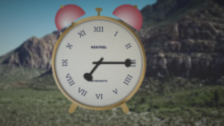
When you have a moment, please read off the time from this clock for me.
7:15
